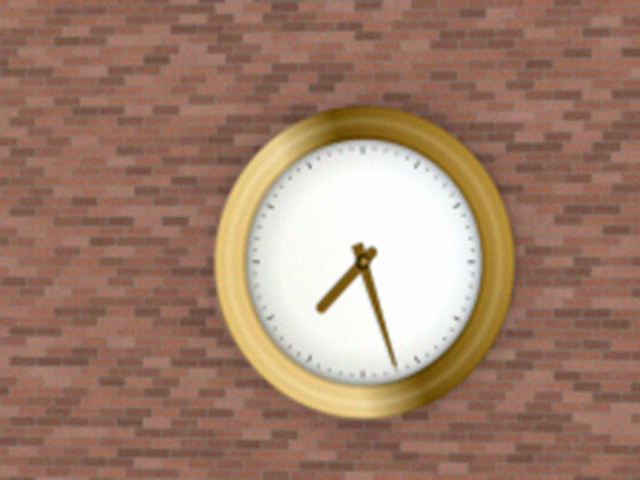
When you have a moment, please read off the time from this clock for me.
7:27
